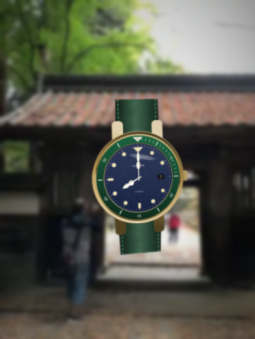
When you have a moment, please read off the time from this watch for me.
8:00
